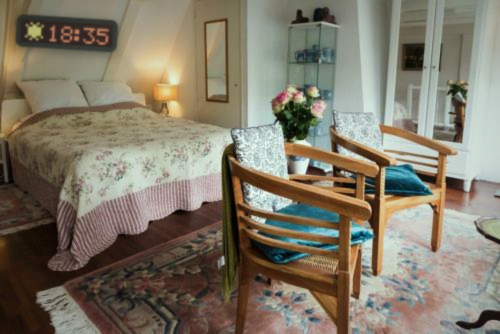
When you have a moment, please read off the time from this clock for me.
18:35
